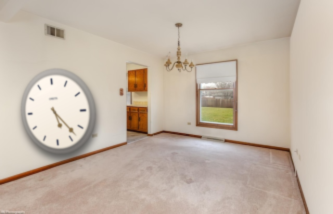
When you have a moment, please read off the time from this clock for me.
5:23
